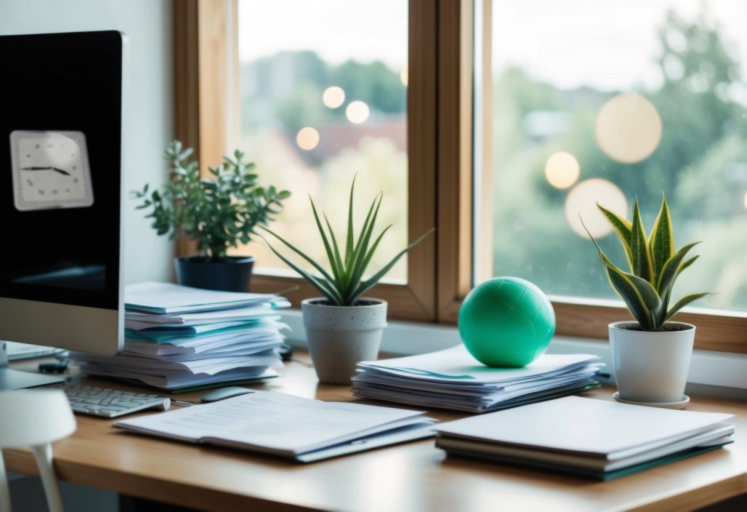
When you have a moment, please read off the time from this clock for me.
3:45
